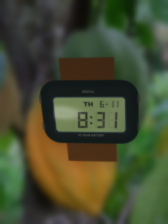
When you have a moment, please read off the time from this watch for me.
8:31
